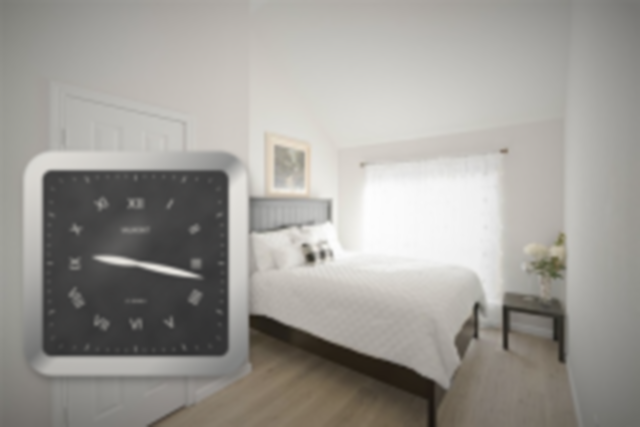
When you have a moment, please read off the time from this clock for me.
9:17
